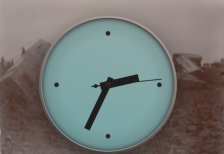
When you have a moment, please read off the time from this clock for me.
2:34:14
